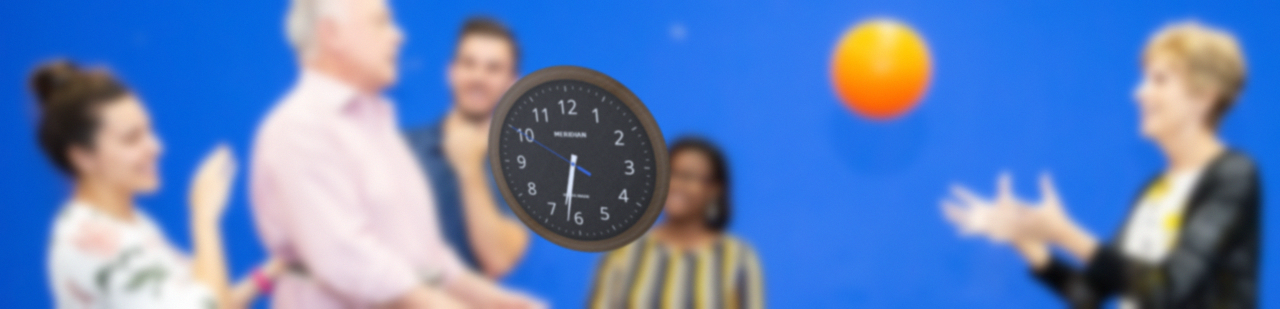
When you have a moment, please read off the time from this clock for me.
6:31:50
